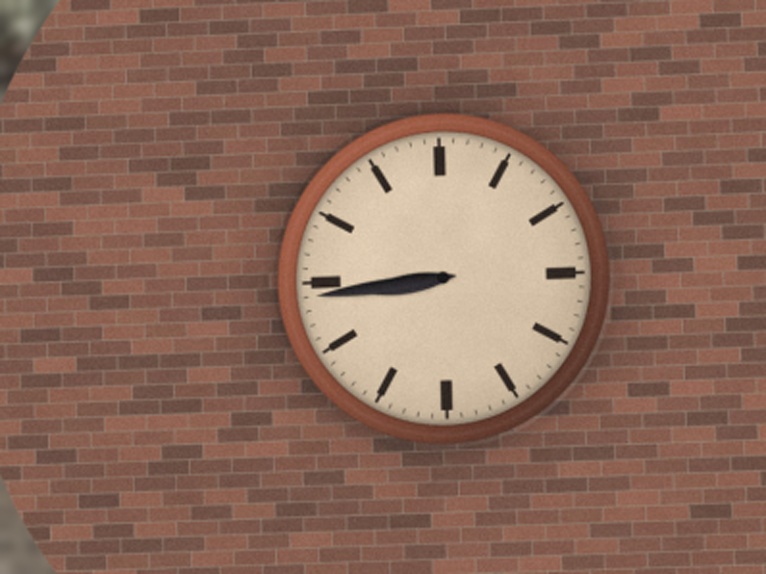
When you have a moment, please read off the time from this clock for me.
8:44
